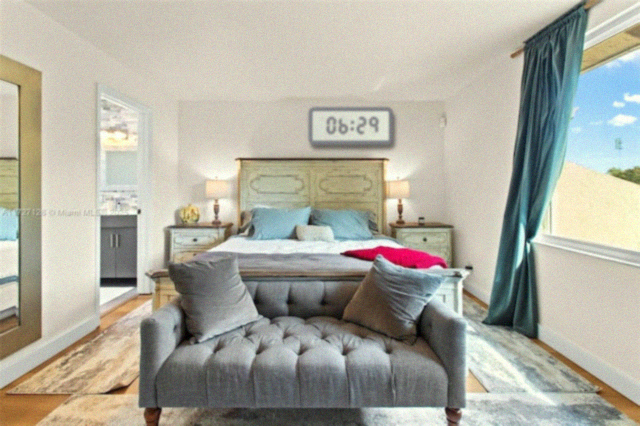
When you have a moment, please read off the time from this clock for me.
6:29
